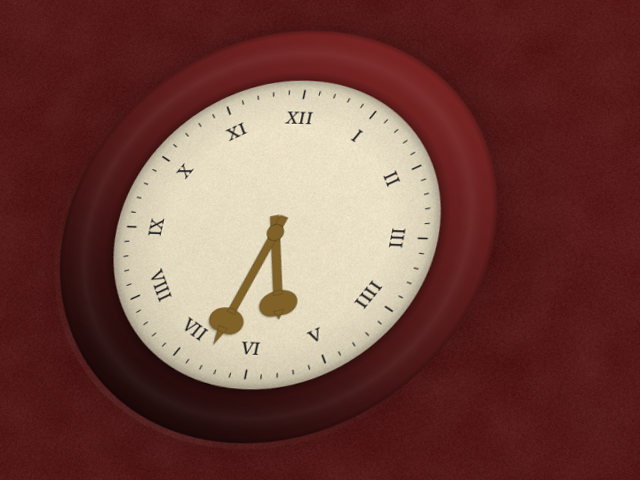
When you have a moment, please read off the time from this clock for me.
5:33
